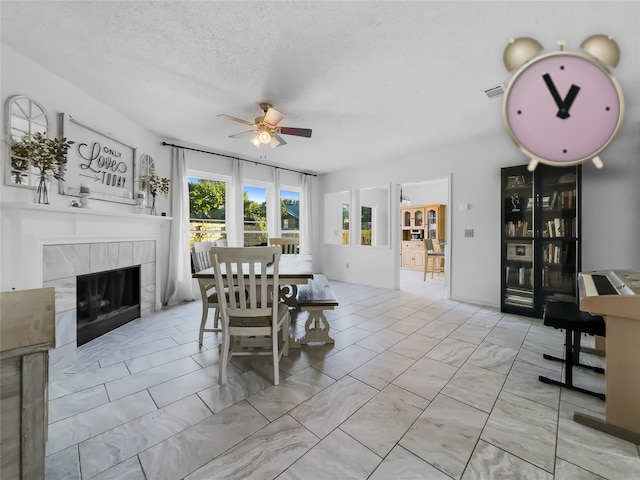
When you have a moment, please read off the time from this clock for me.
12:56
